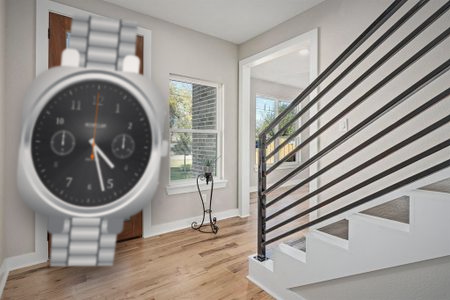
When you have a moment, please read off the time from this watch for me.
4:27
